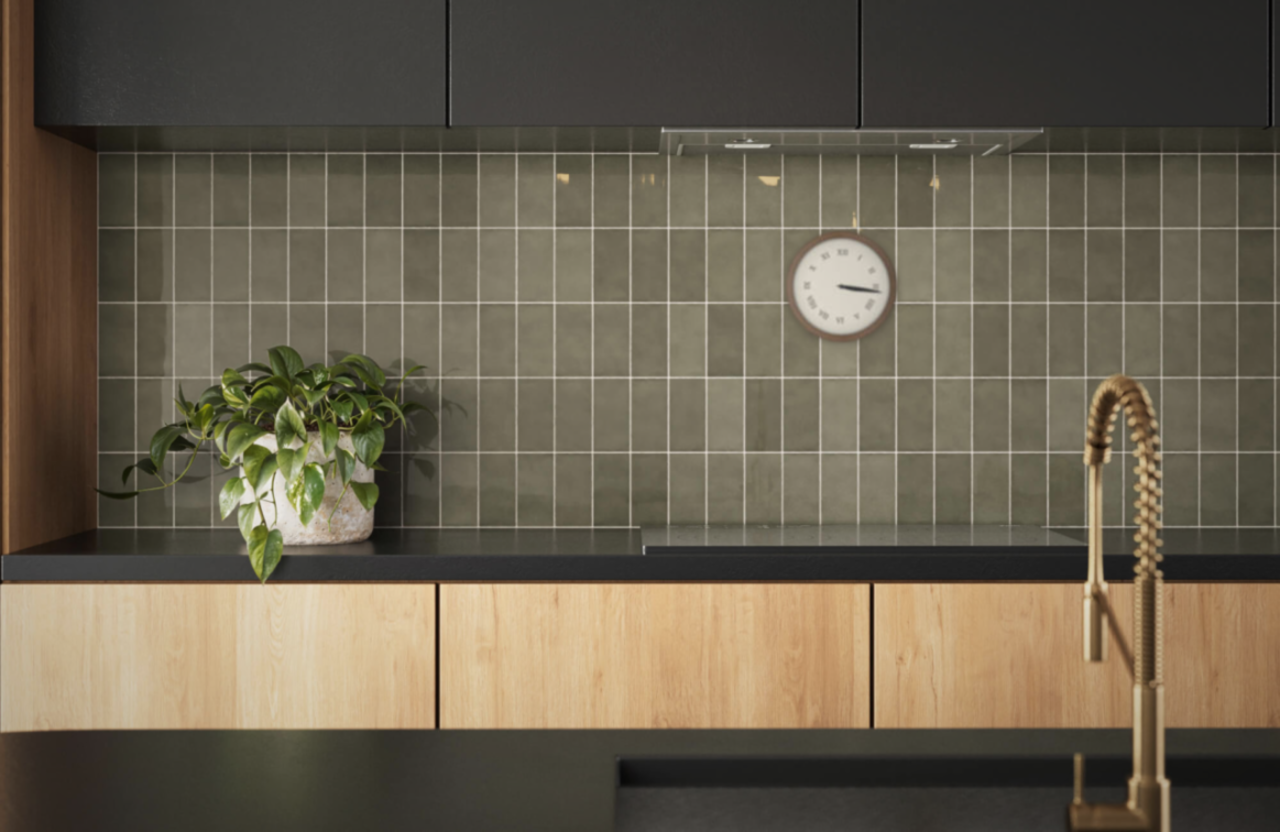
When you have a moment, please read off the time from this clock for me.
3:16
